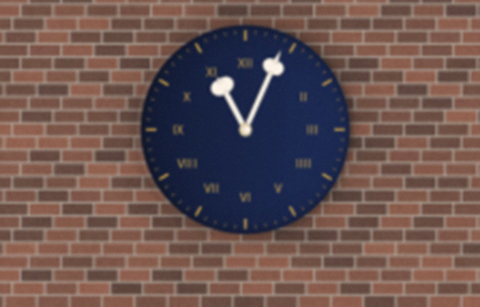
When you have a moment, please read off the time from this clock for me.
11:04
